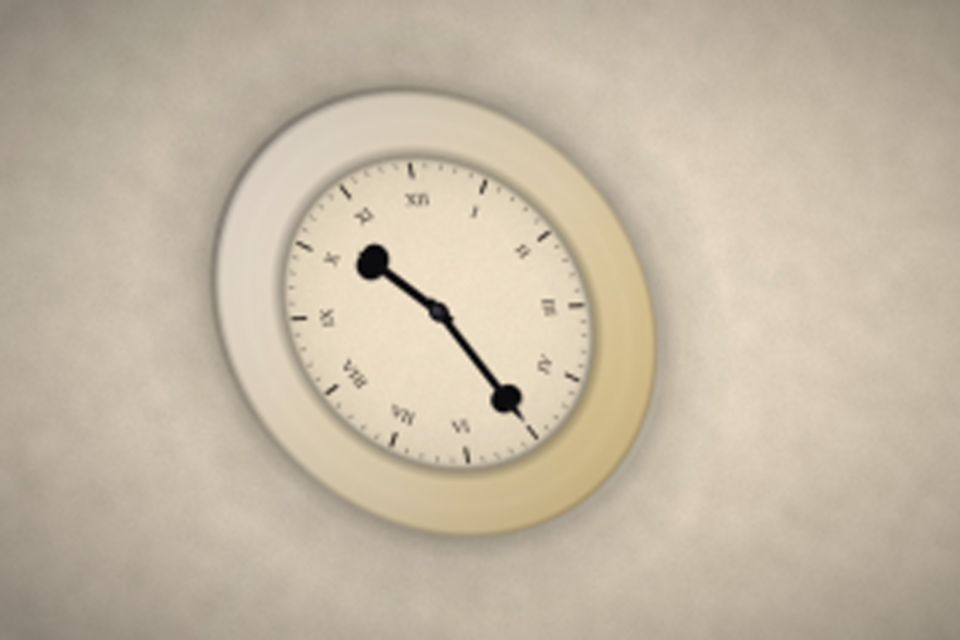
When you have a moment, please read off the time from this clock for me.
10:25
